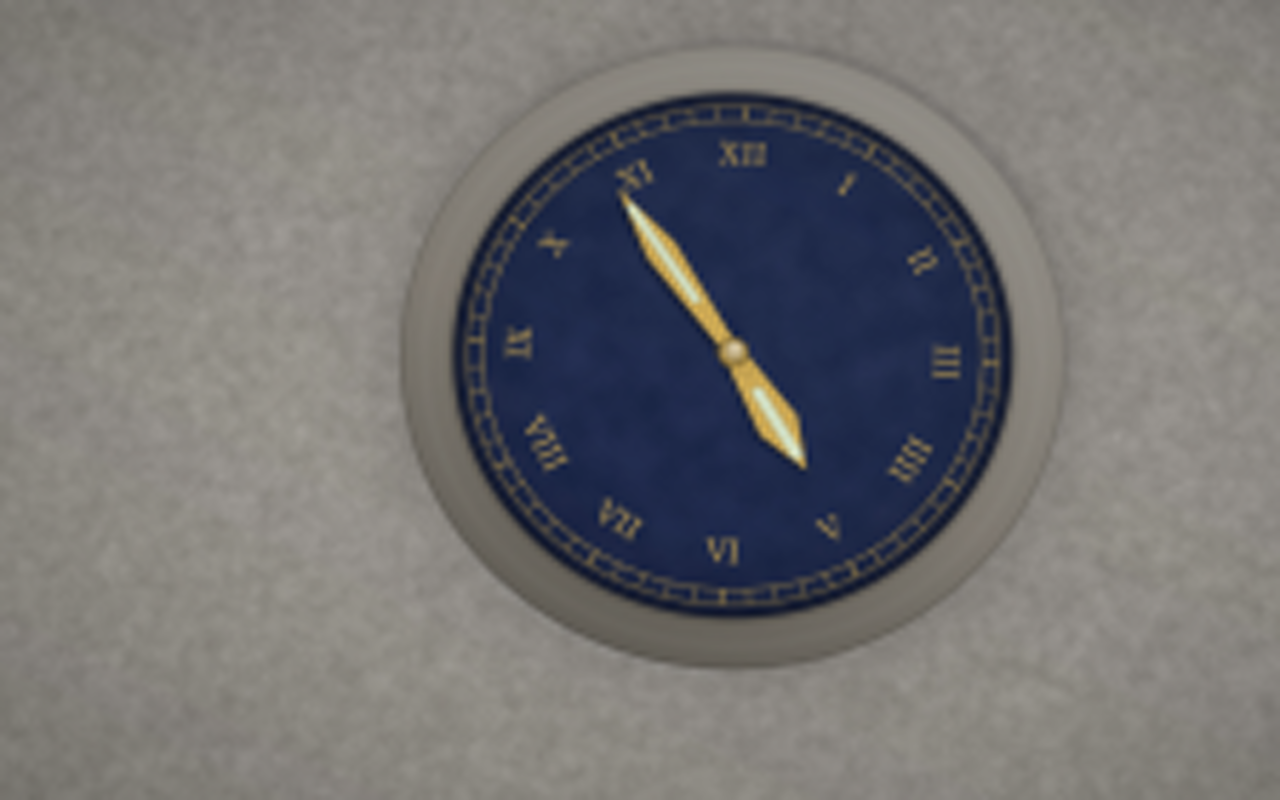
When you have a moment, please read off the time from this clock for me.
4:54
